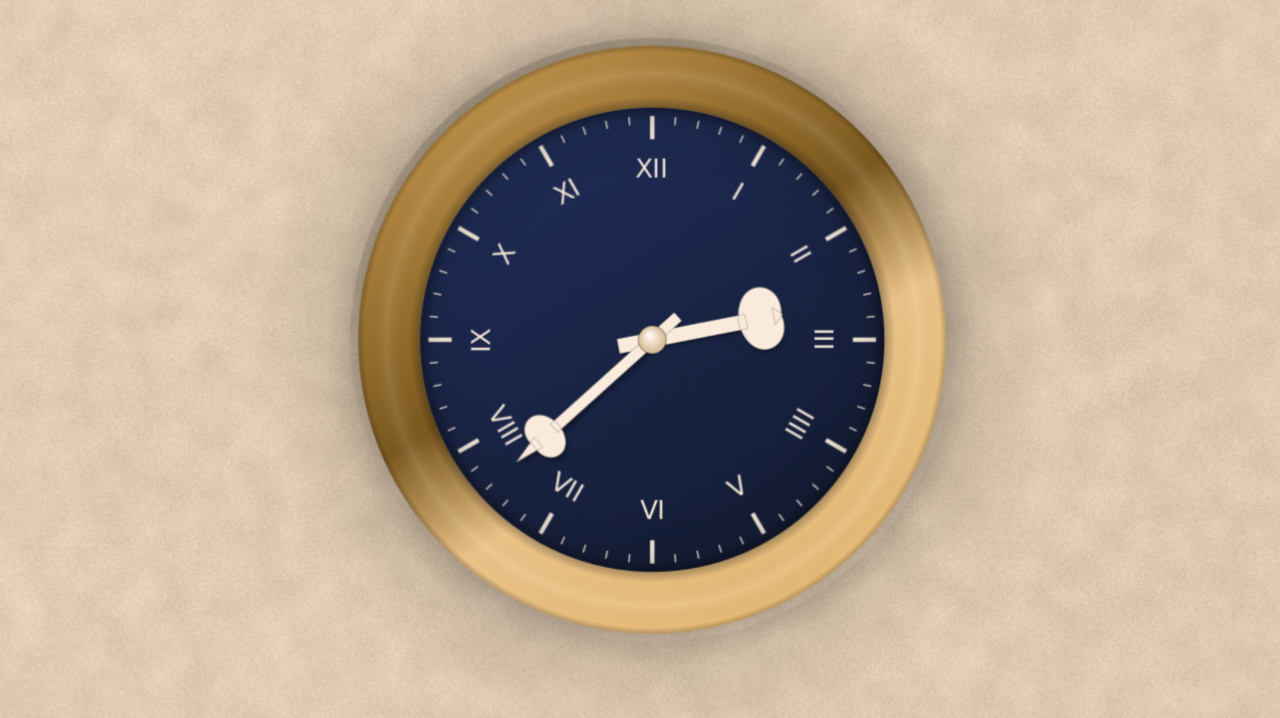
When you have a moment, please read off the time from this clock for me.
2:38
